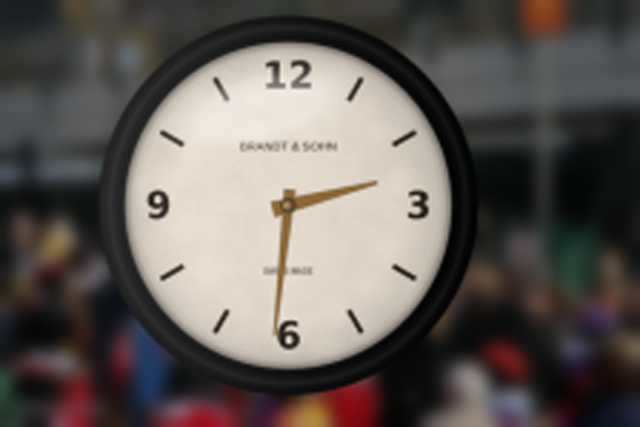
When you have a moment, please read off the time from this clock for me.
2:31
